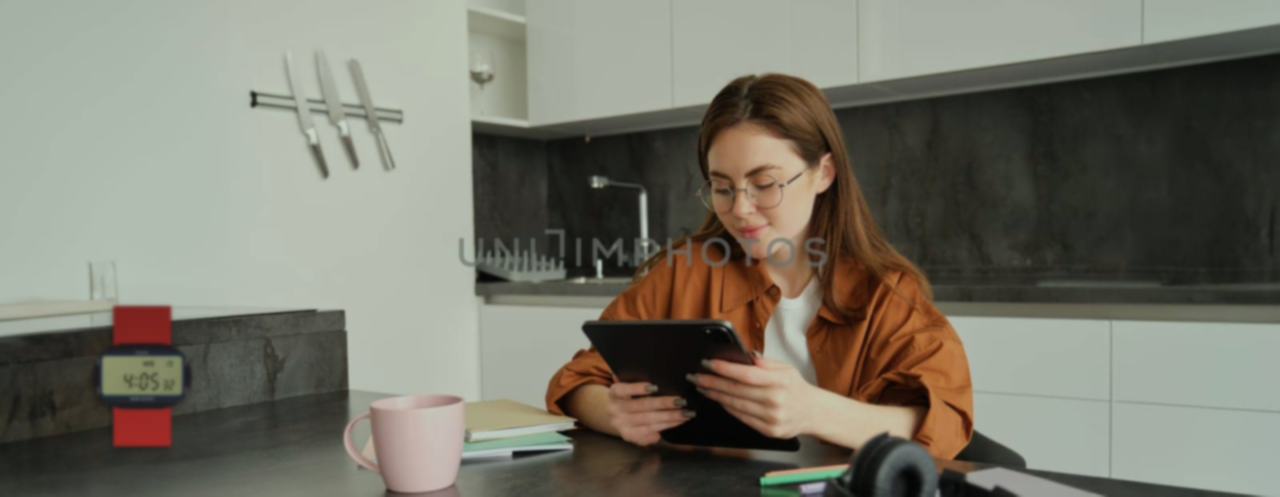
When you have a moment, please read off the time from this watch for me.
4:05
